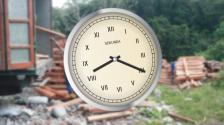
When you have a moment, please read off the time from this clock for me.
8:20
